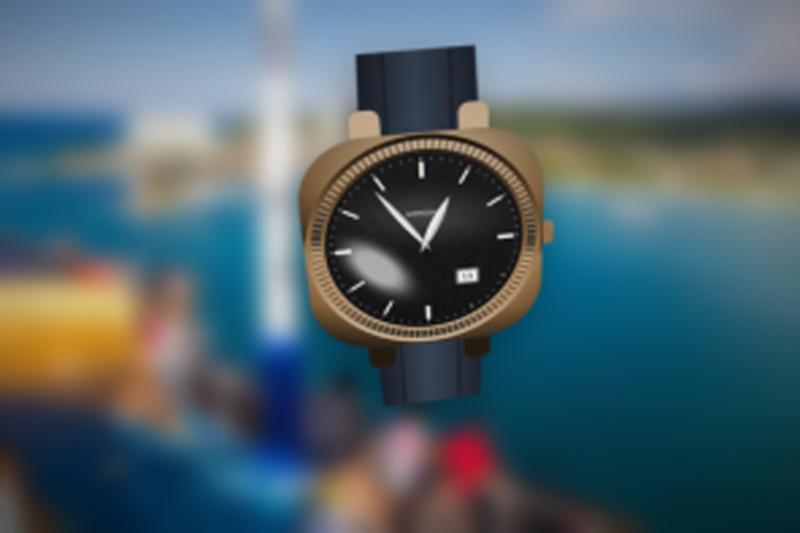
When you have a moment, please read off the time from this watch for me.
12:54
